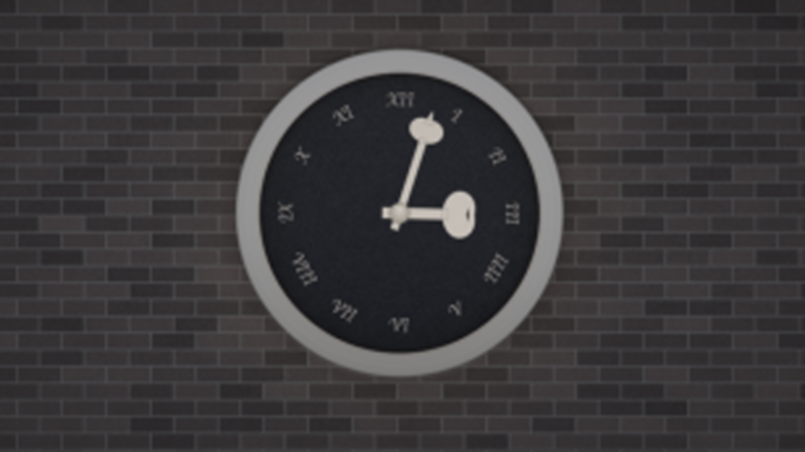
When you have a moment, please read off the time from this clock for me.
3:03
